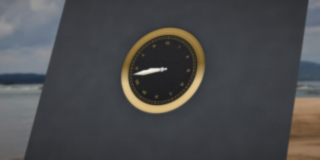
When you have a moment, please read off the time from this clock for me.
8:43
